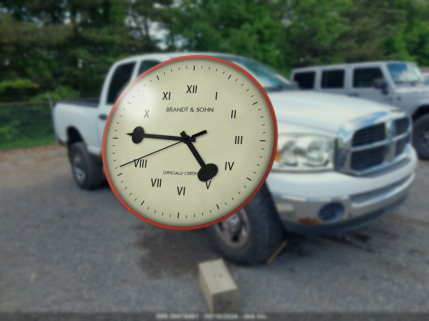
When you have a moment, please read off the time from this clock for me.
4:45:41
